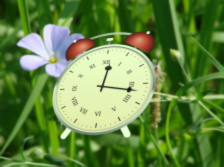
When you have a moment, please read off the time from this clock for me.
12:17
